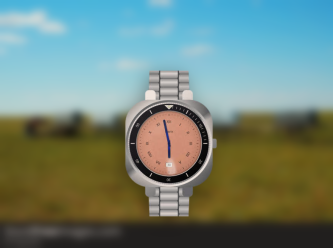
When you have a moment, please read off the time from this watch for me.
5:58
